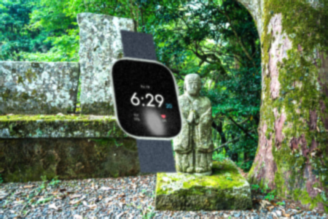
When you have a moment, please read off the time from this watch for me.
6:29
